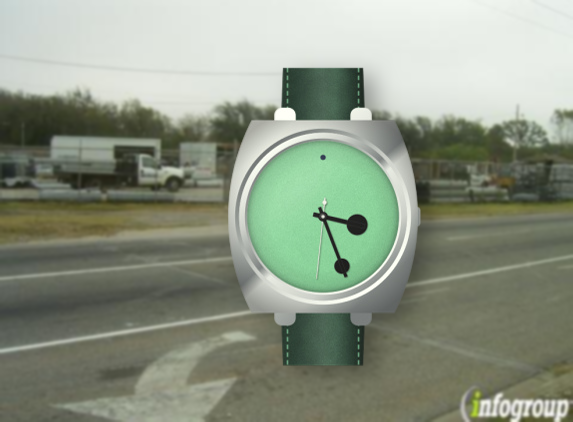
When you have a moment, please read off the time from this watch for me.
3:26:31
